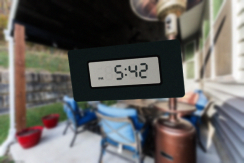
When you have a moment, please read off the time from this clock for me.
5:42
